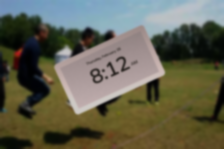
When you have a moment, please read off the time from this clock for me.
8:12
